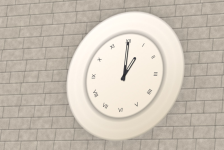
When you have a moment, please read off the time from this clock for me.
1:00
